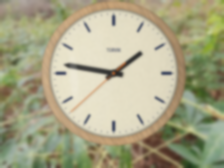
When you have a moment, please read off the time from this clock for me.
1:46:38
